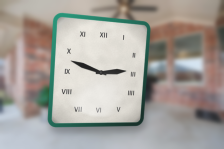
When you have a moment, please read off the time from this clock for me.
2:48
